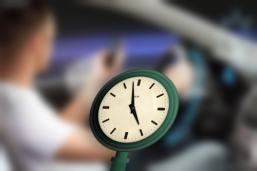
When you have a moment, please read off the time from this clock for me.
4:58
